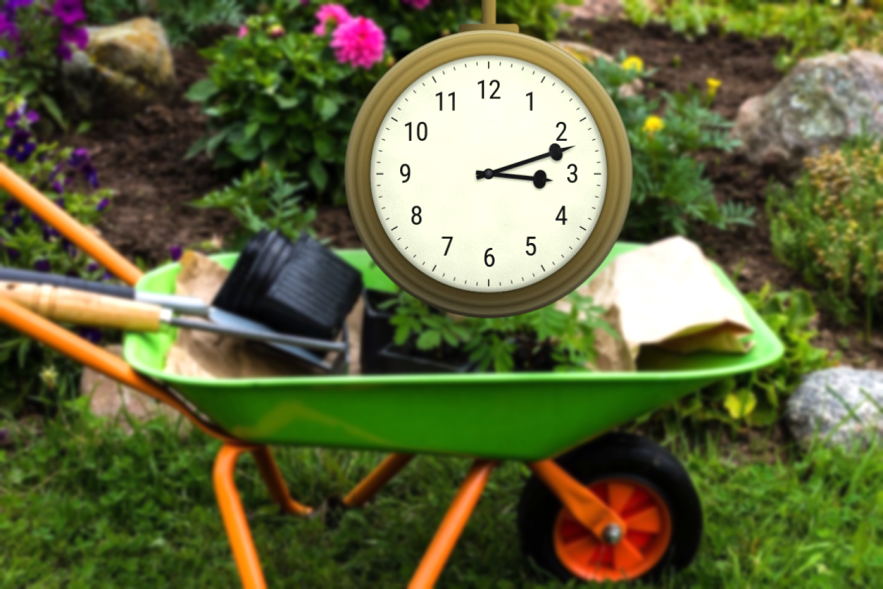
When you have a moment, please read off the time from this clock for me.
3:12
